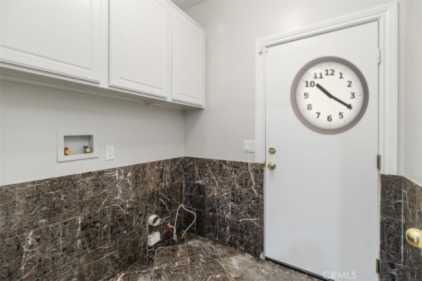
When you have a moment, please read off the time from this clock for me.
10:20
